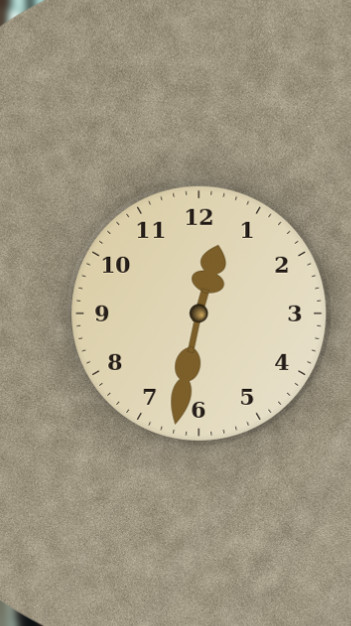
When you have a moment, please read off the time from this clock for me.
12:32
